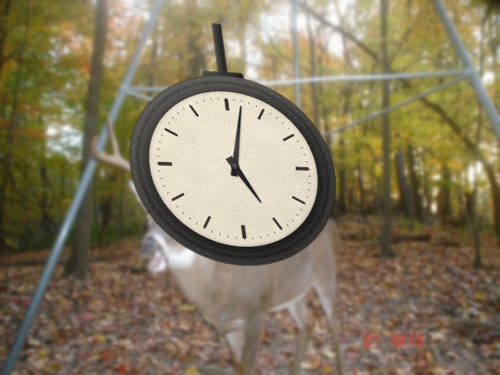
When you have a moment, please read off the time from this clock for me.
5:02
